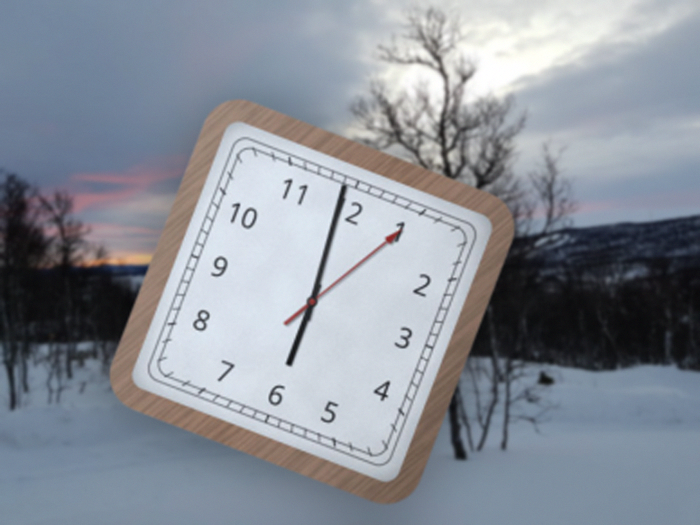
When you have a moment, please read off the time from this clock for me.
5:59:05
